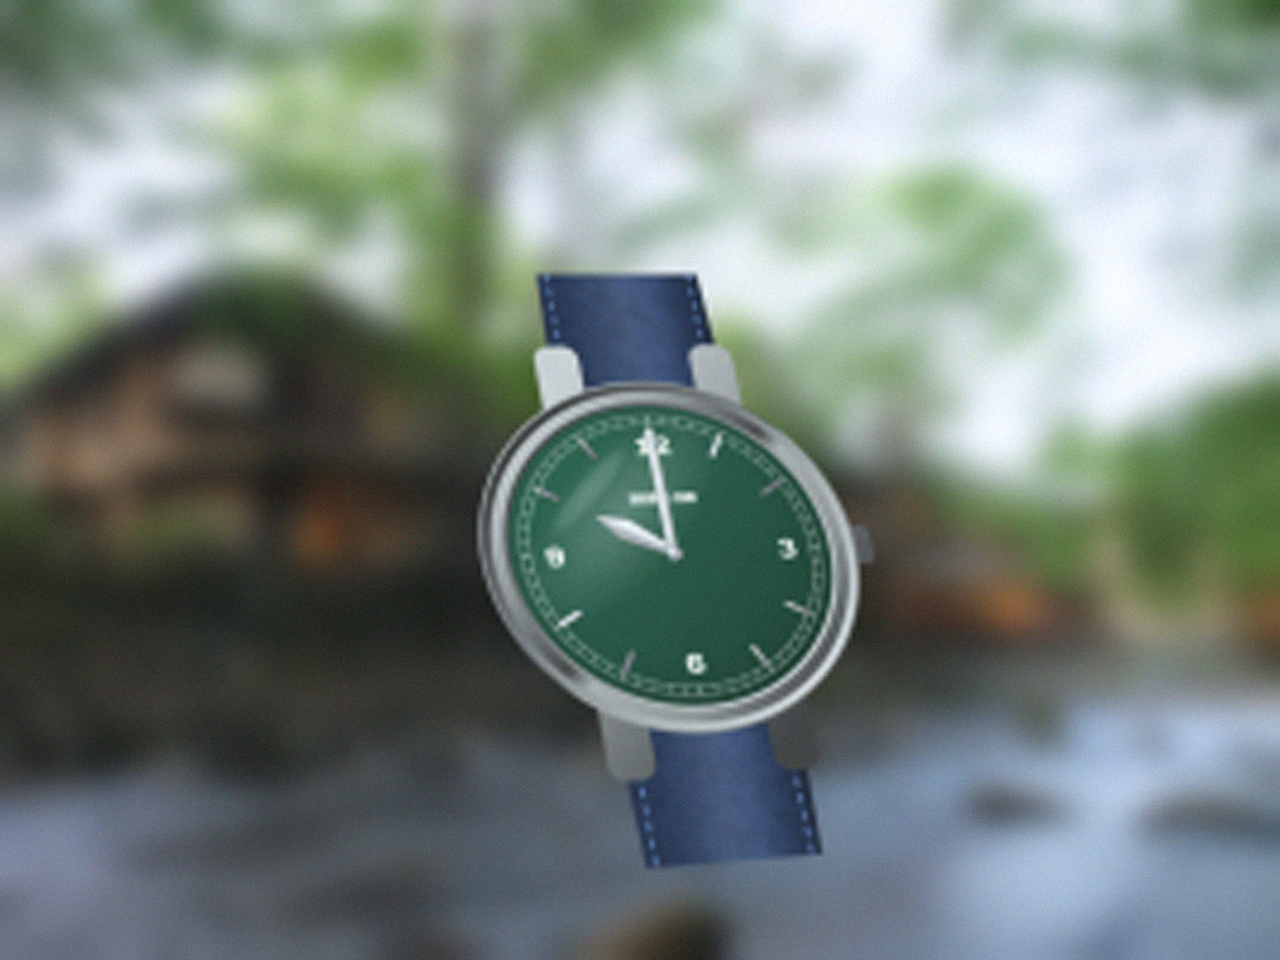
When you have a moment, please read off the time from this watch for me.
10:00
